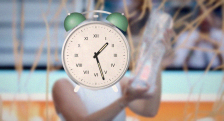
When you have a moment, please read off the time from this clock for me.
1:27
